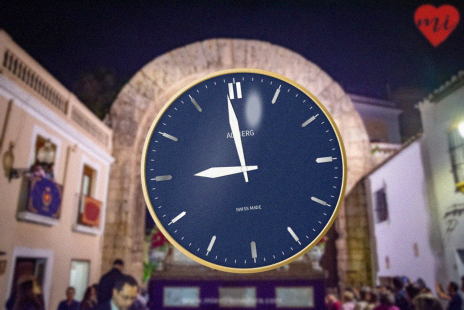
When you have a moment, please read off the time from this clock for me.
8:59
